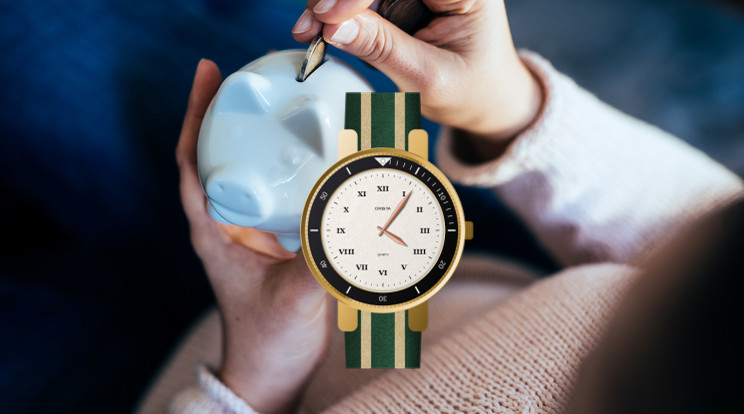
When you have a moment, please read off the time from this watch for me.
4:06
